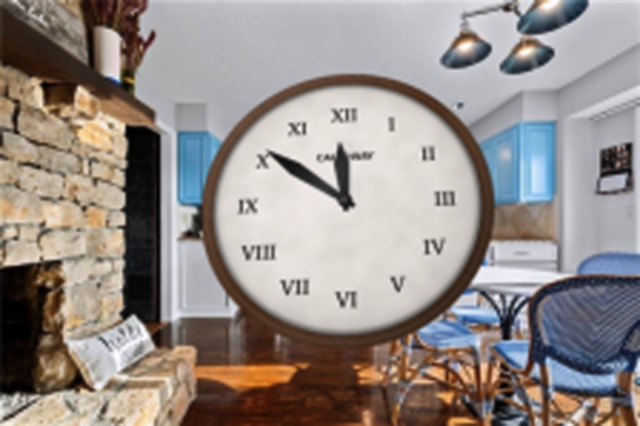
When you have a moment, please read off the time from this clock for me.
11:51
